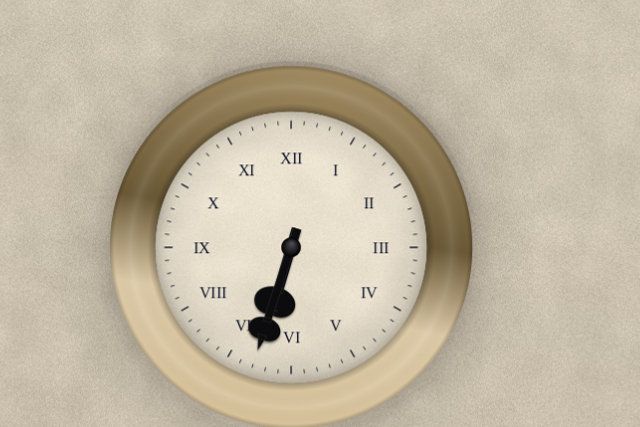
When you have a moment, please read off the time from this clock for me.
6:33
